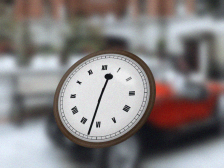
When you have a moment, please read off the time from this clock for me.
12:32
